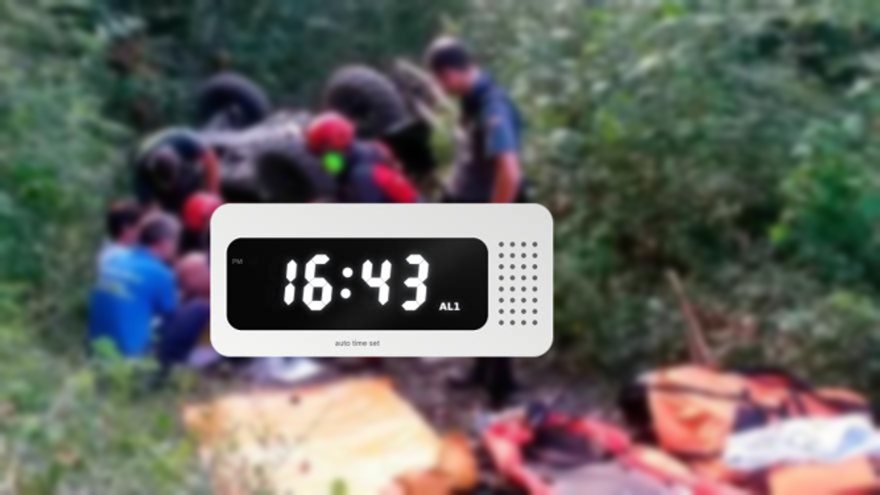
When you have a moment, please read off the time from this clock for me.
16:43
